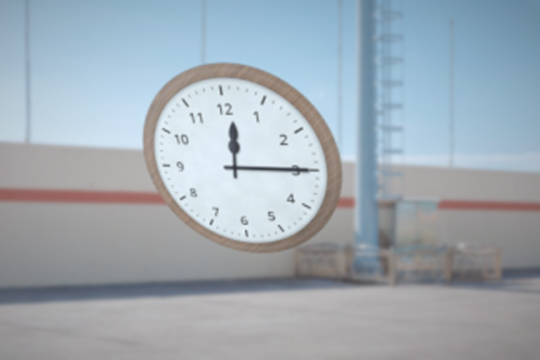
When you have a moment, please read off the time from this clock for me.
12:15
